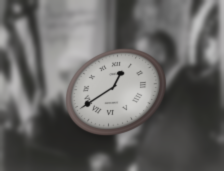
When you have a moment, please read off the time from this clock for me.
12:39
